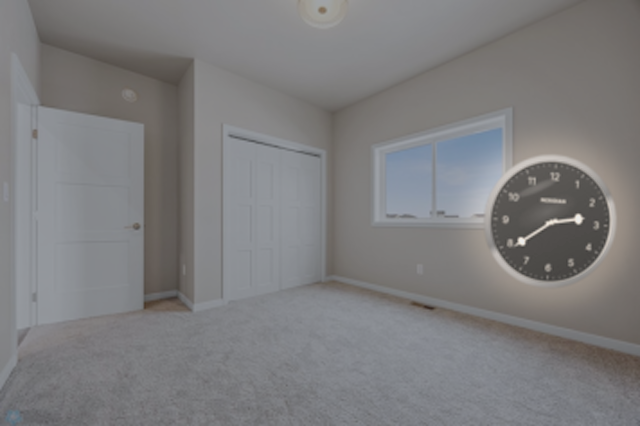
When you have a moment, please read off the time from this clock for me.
2:39
